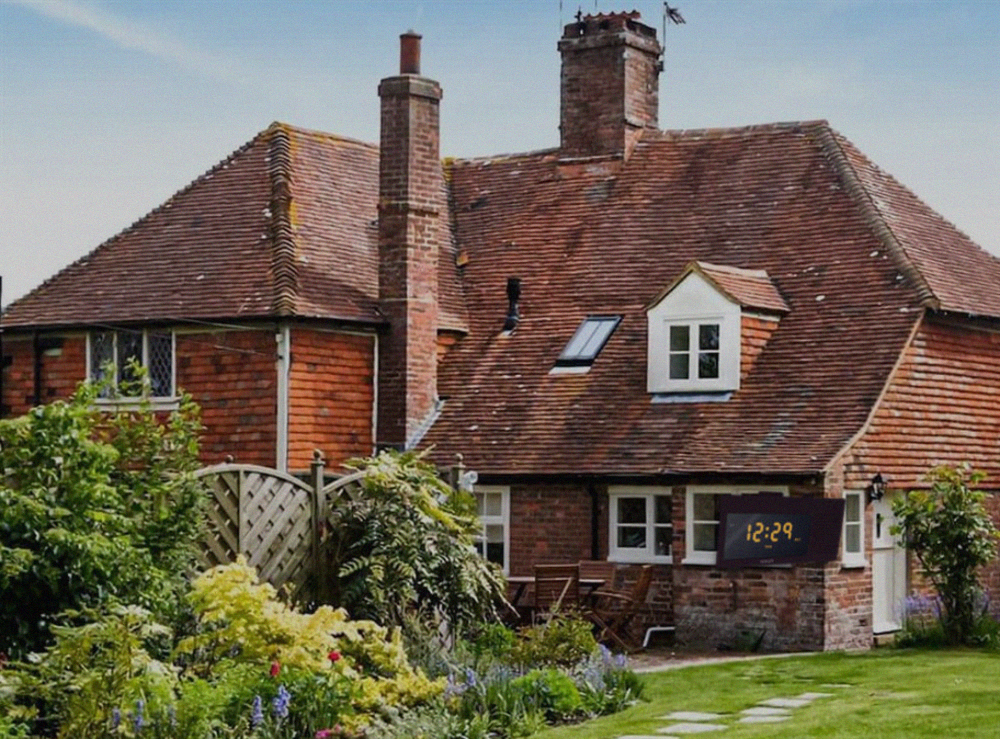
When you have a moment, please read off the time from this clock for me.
12:29
